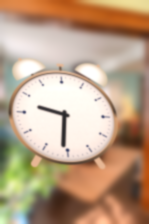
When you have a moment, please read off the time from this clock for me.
9:31
